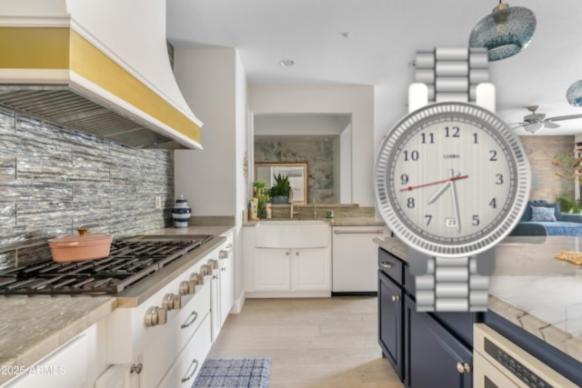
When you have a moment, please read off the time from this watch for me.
7:28:43
